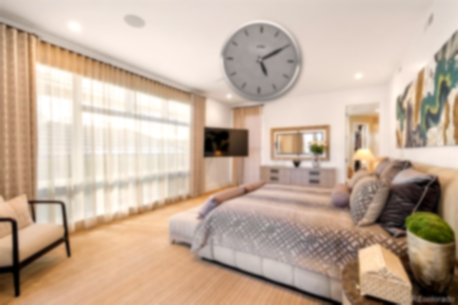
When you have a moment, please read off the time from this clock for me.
5:10
